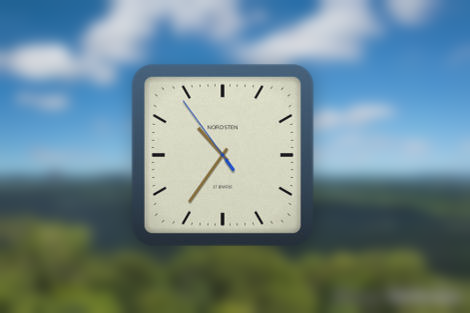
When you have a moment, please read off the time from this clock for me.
10:35:54
